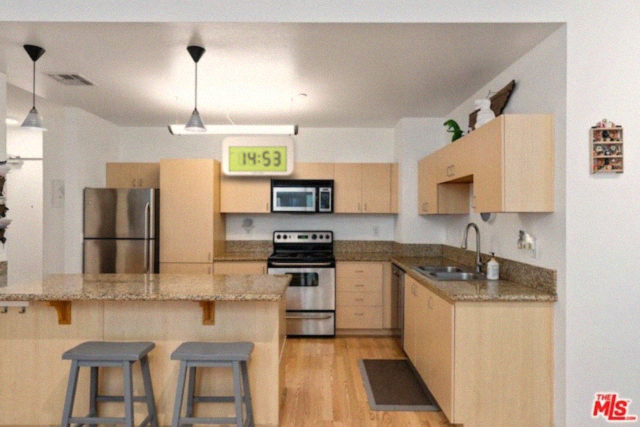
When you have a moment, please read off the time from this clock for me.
14:53
